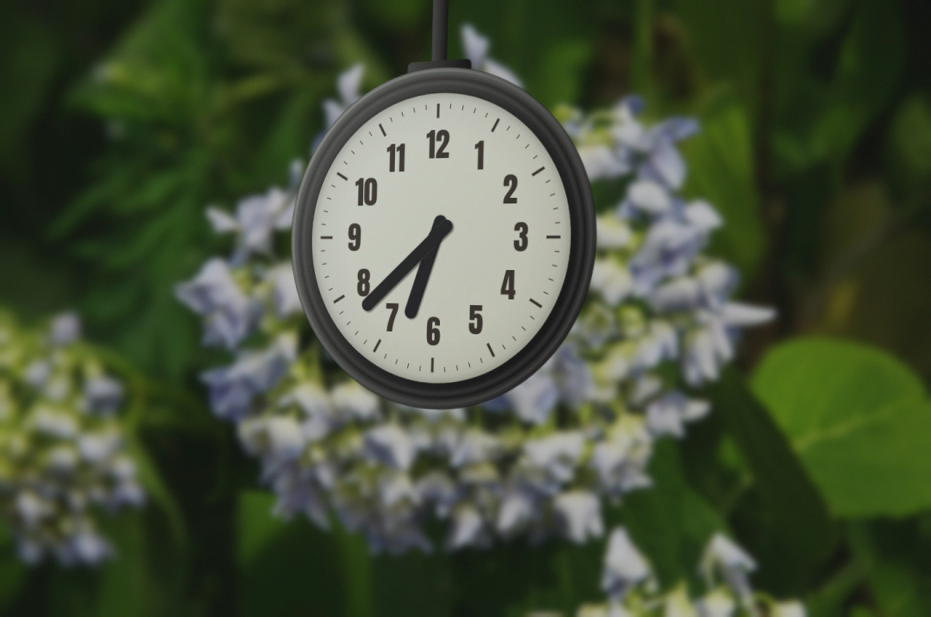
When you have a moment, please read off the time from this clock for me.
6:38
